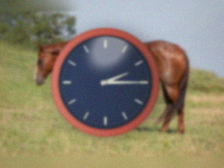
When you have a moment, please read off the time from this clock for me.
2:15
